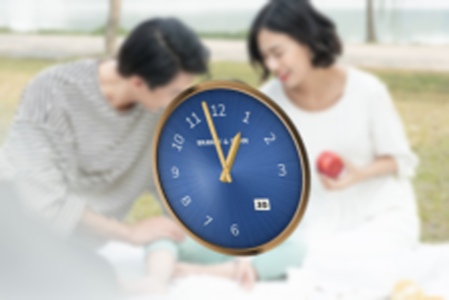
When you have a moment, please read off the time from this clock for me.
12:58
